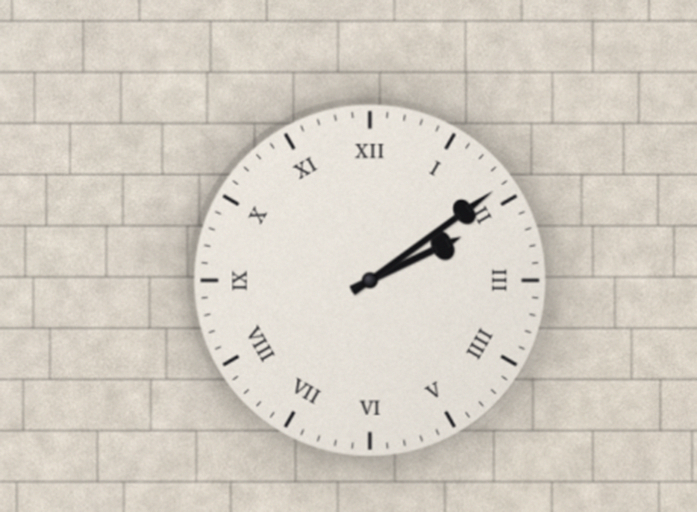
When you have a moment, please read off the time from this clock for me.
2:09
